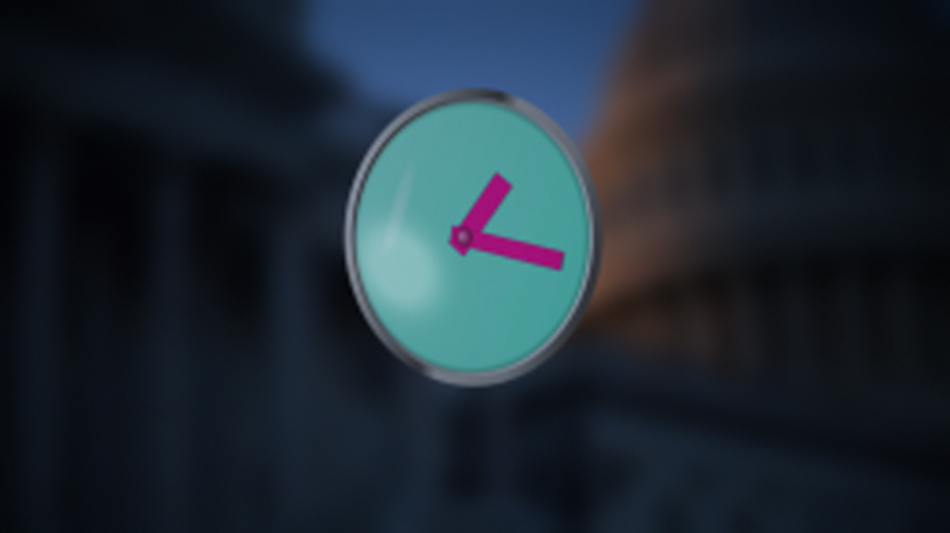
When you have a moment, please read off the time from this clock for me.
1:17
